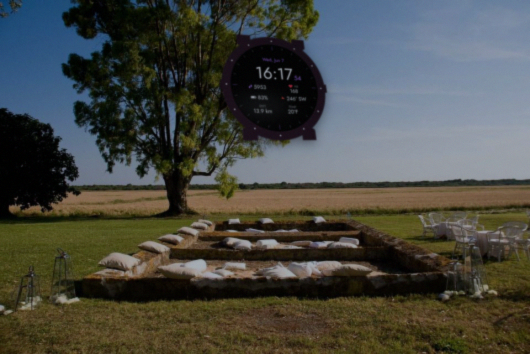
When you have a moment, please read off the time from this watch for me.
16:17
